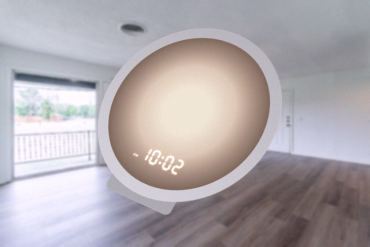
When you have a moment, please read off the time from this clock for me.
10:02
